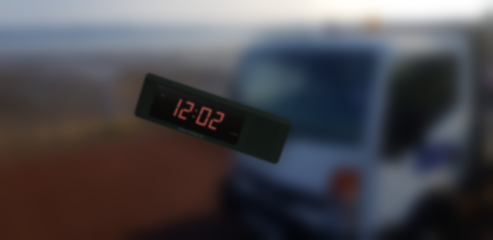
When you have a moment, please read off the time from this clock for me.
12:02
